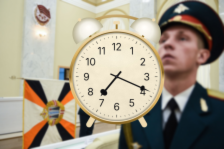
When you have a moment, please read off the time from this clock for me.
7:19
